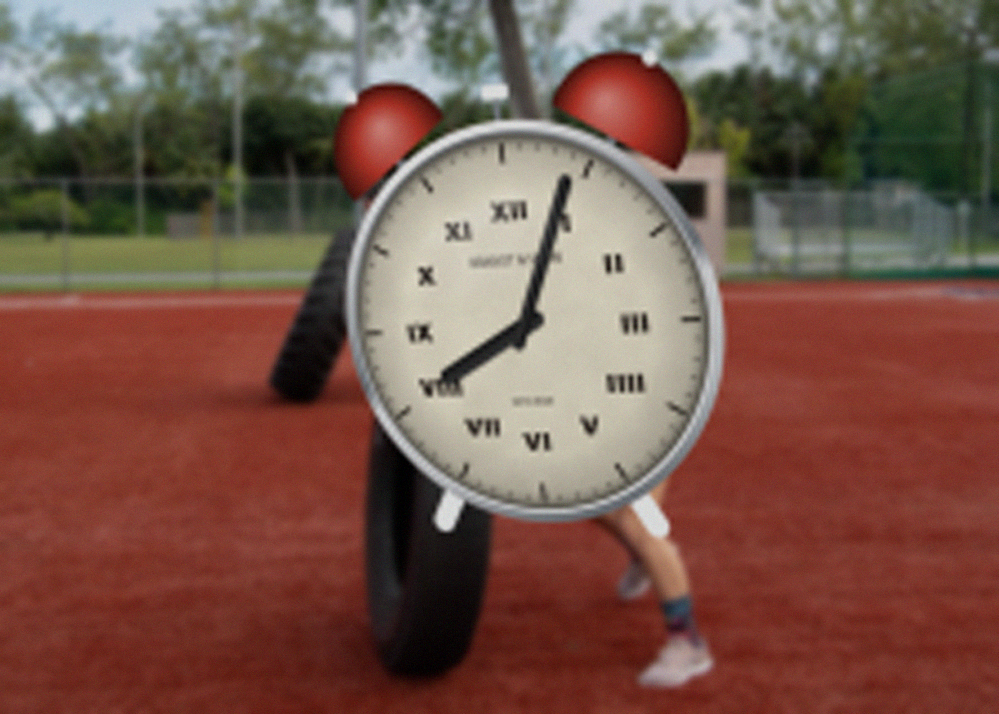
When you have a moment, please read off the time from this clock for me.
8:04
